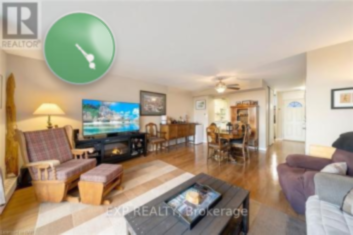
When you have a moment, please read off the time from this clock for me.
4:24
